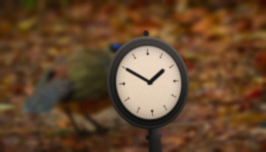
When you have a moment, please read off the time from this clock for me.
1:50
